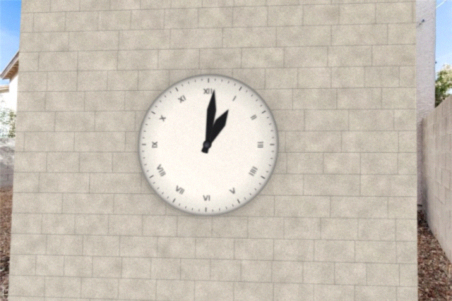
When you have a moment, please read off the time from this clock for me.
1:01
